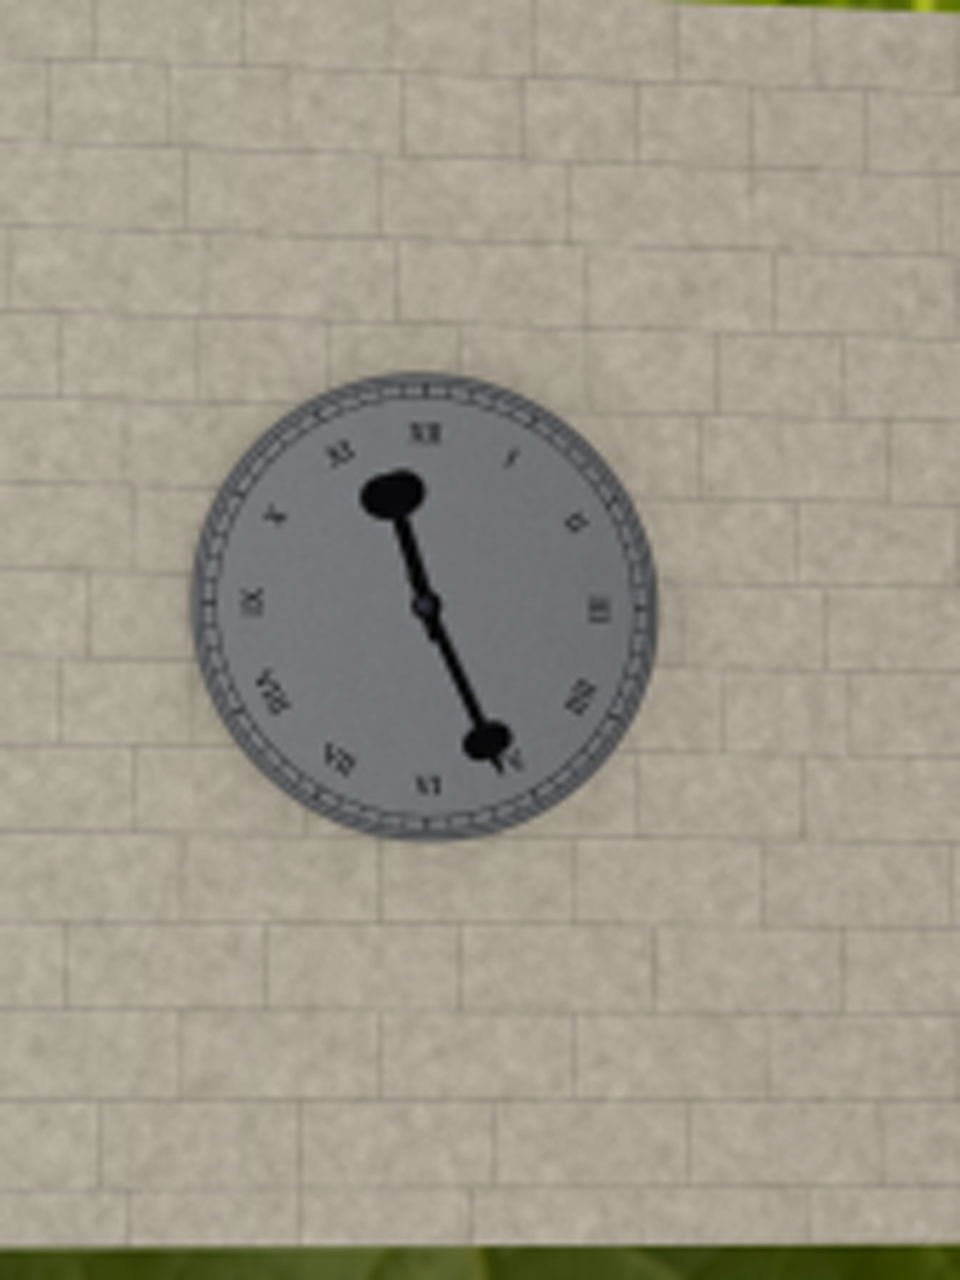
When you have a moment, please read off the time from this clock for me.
11:26
